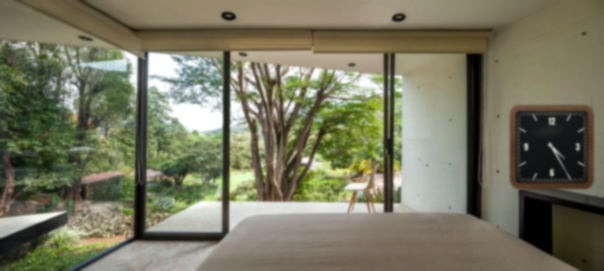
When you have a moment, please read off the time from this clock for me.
4:25
